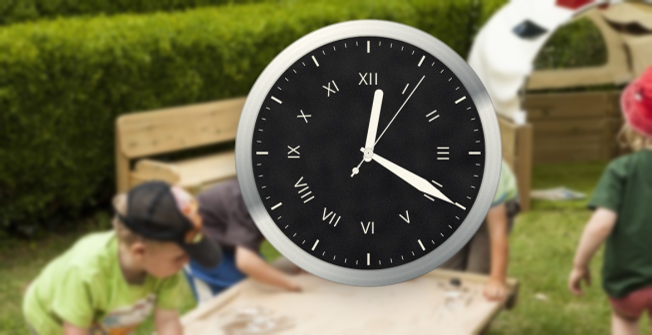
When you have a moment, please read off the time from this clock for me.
12:20:06
